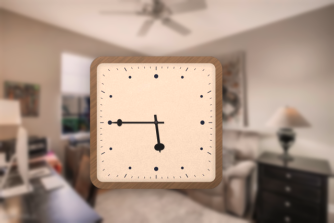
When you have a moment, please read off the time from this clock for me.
5:45
